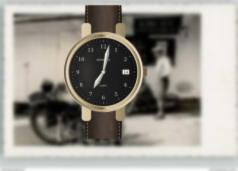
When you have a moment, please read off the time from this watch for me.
7:02
